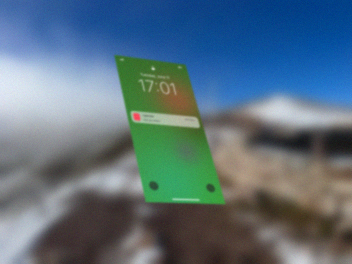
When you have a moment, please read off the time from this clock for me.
17:01
